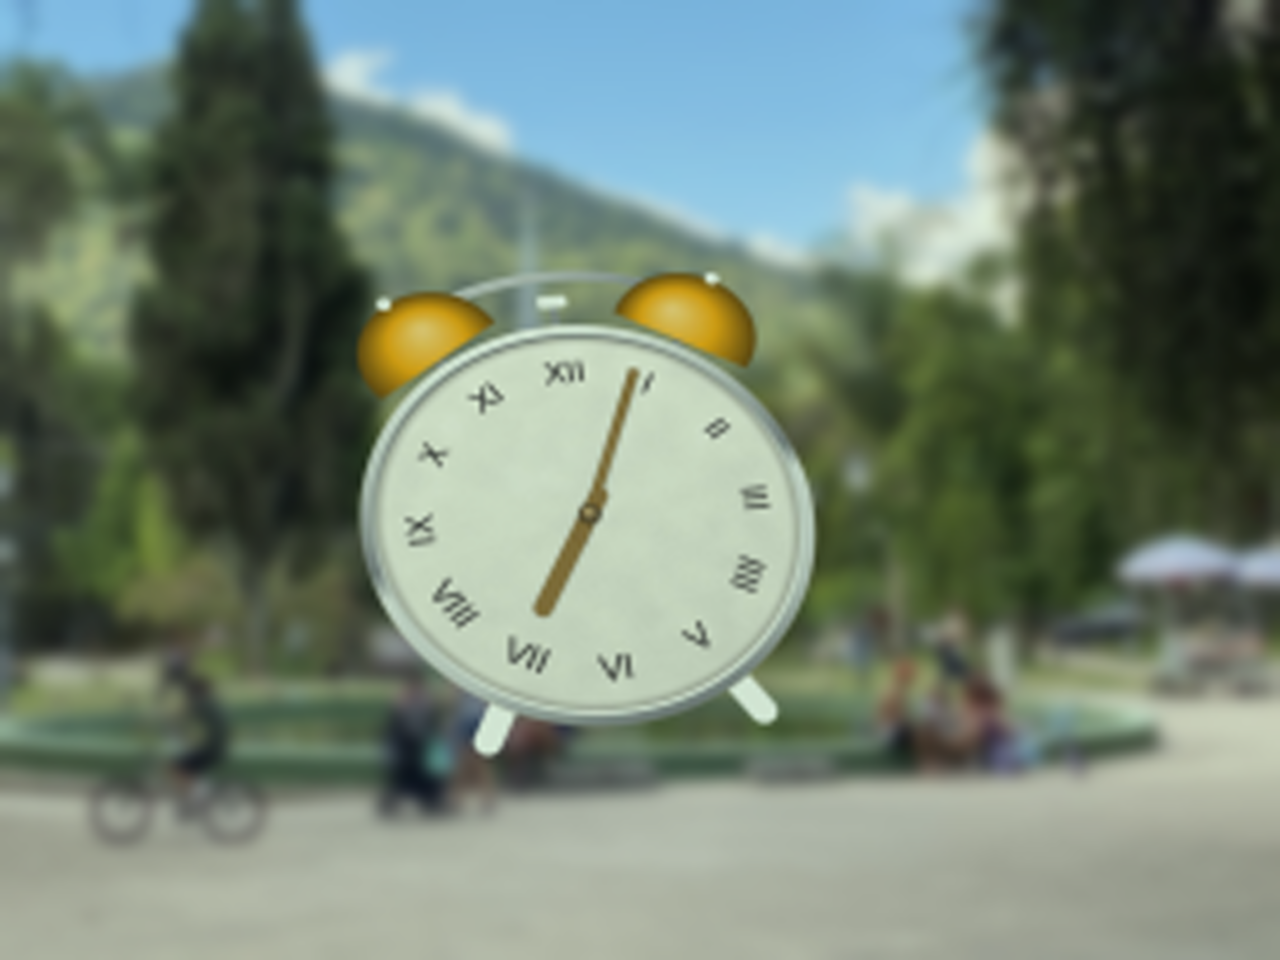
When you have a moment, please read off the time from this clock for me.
7:04
